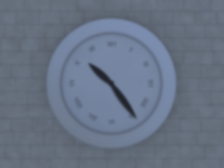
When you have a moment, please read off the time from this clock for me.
10:24
